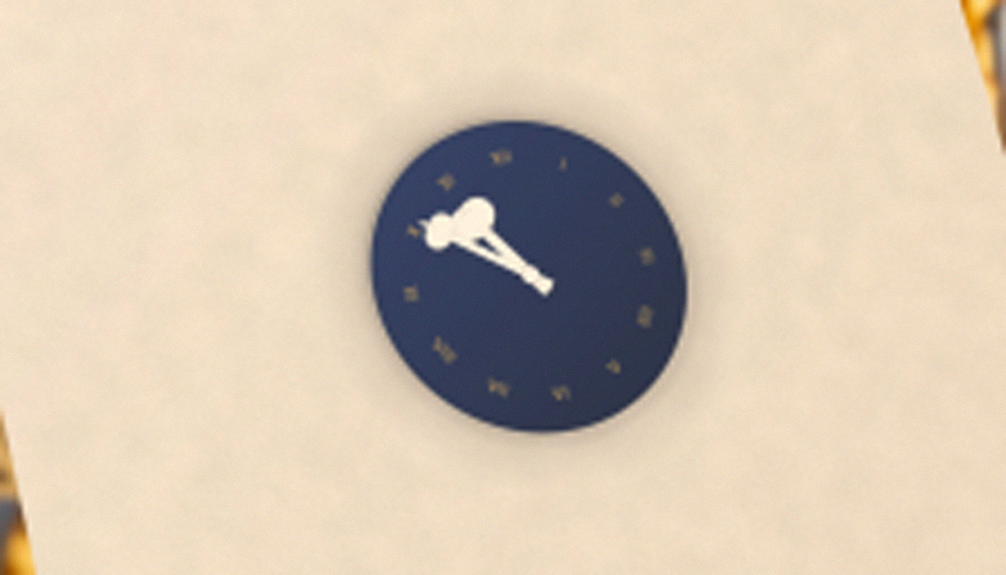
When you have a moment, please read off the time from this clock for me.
10:51
